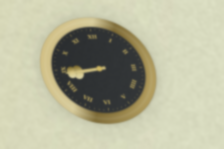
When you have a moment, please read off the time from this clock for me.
8:44
